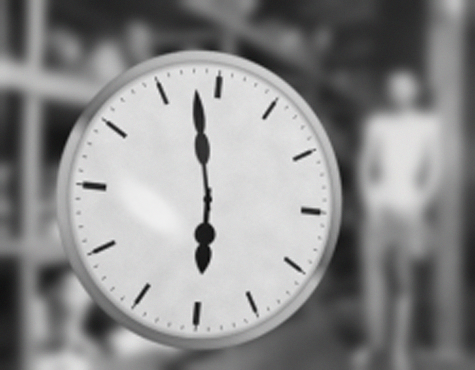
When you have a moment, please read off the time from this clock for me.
5:58
